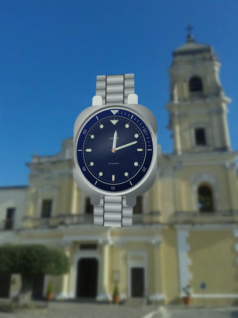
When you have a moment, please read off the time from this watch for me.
12:12
